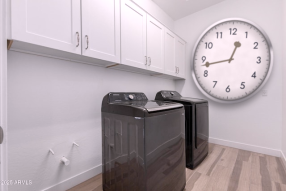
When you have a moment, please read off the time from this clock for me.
12:43
